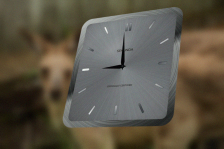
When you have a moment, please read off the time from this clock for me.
8:59
